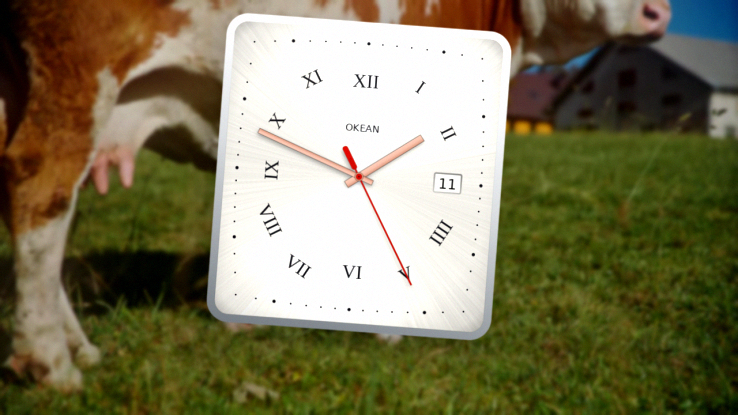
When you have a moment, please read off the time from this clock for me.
1:48:25
